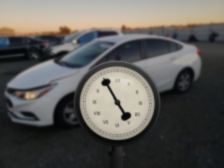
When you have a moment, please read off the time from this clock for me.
4:55
